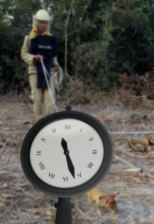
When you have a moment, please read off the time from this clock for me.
11:27
